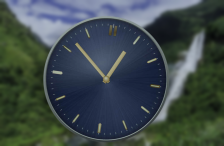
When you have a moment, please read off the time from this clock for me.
12:52
